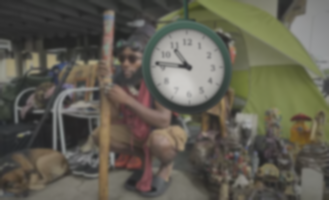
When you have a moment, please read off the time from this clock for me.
10:46
